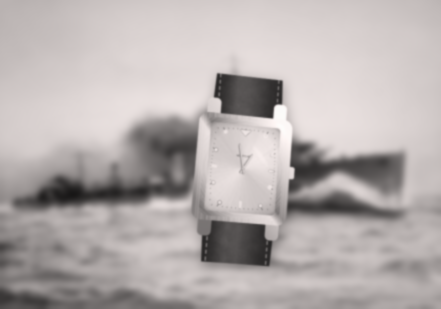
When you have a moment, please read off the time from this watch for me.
12:58
